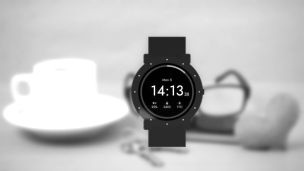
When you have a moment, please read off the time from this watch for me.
14:13
